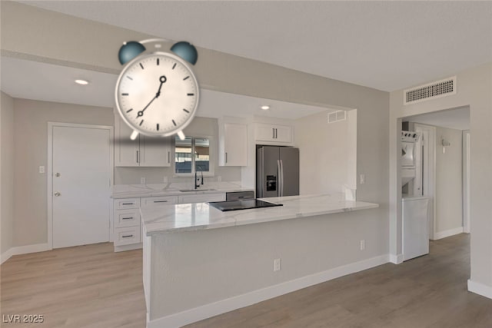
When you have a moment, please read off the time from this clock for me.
12:37
